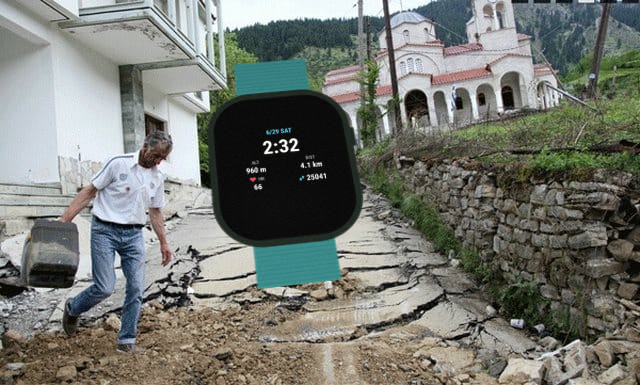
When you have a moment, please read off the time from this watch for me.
2:32
